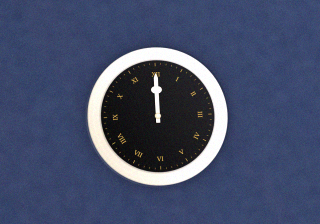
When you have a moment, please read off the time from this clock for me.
12:00
